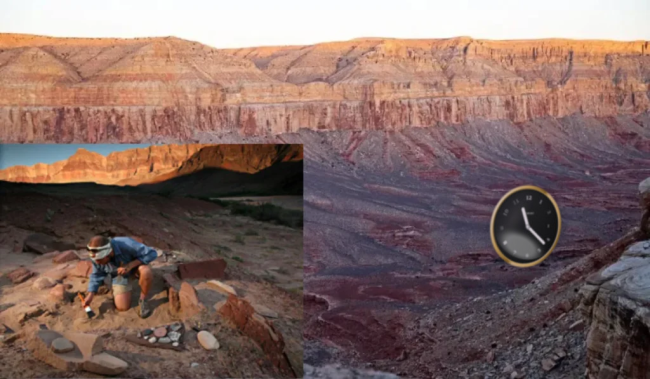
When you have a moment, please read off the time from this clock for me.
11:22
